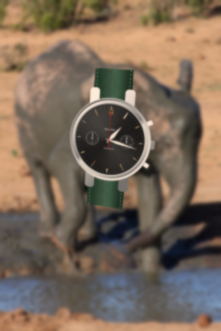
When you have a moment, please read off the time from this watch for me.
1:17
